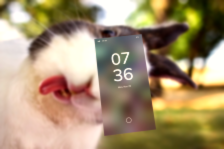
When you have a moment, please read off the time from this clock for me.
7:36
